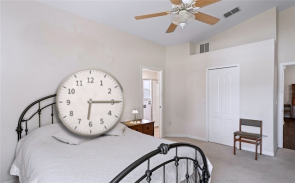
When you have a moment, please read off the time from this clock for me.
6:15
